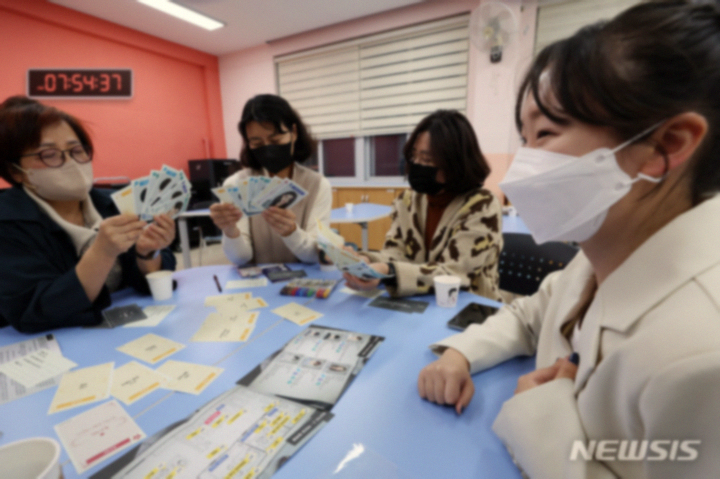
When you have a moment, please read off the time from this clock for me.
7:54:37
